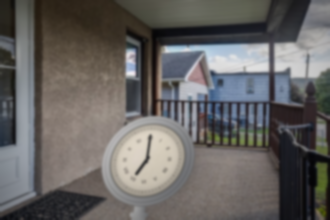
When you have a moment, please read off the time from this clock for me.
7:00
